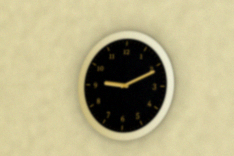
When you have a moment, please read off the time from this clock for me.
9:11
